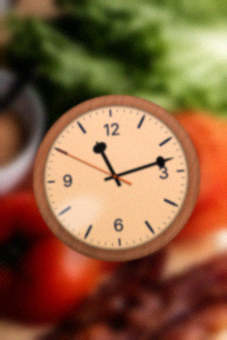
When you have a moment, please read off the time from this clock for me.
11:12:50
